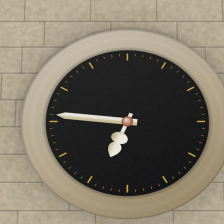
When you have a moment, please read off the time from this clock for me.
6:46
